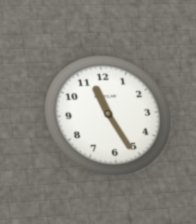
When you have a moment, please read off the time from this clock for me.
11:26
